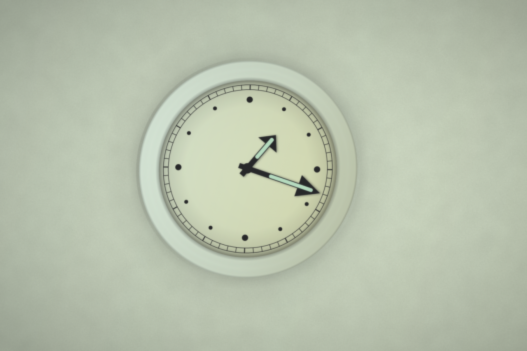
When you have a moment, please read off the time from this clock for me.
1:18
